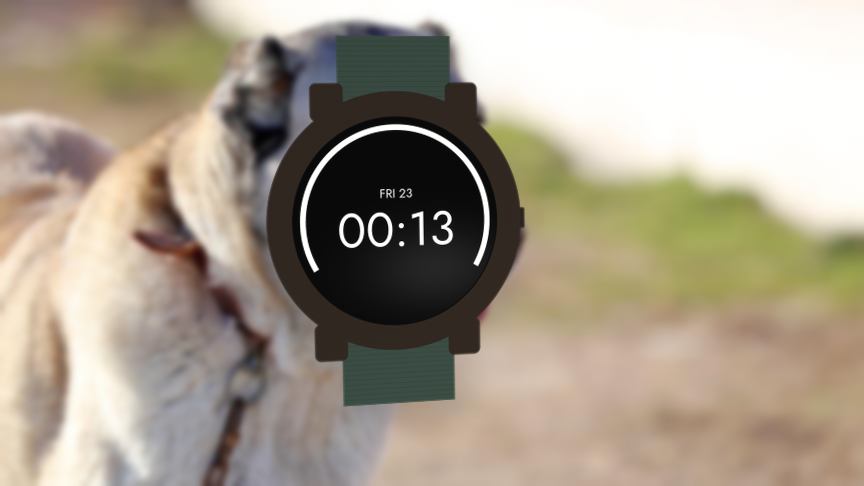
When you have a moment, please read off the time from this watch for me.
0:13
